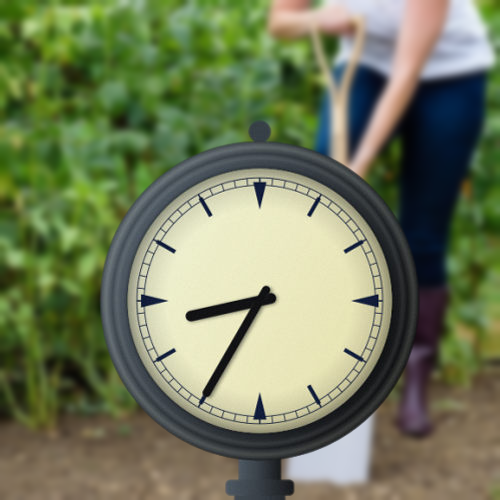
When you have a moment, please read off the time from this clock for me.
8:35
